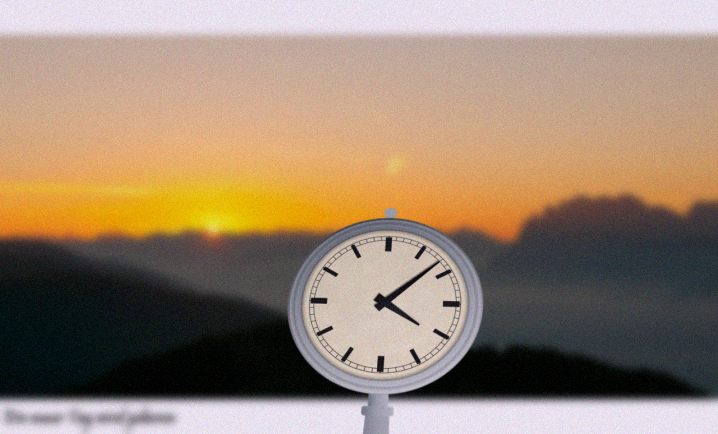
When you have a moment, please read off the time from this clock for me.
4:08
